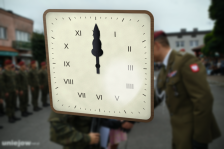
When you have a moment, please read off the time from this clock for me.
12:00
